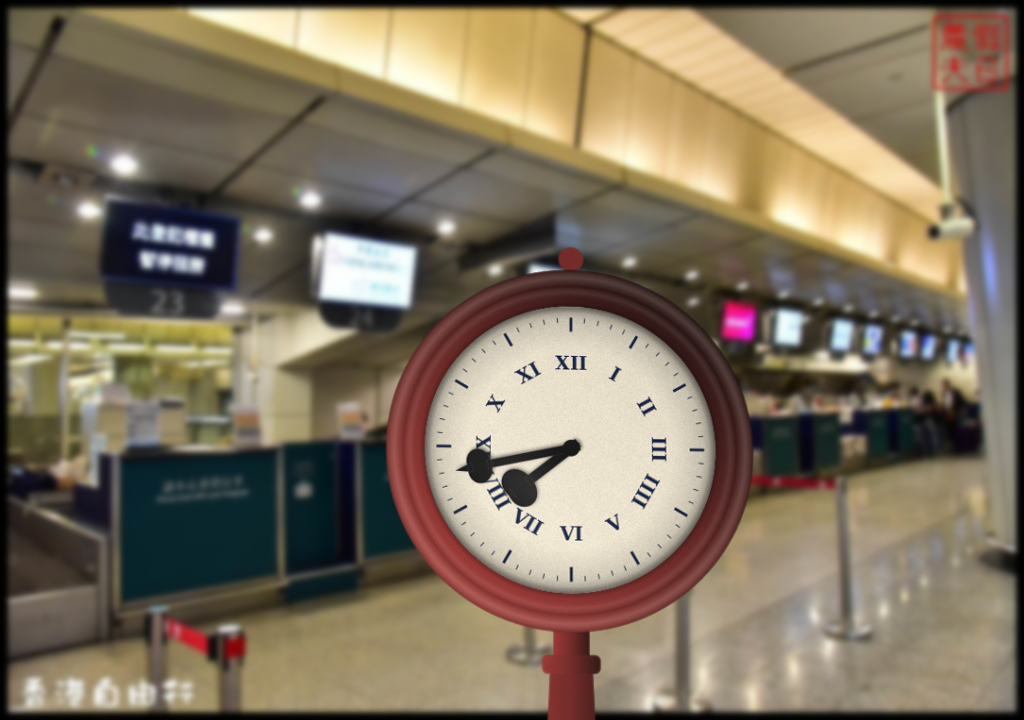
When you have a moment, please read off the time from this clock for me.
7:43
